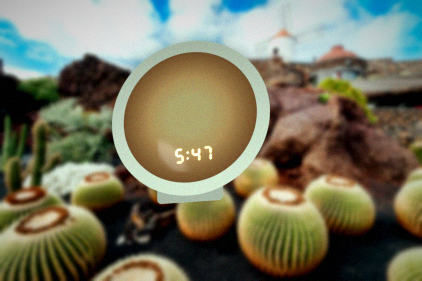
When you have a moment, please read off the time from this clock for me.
5:47
